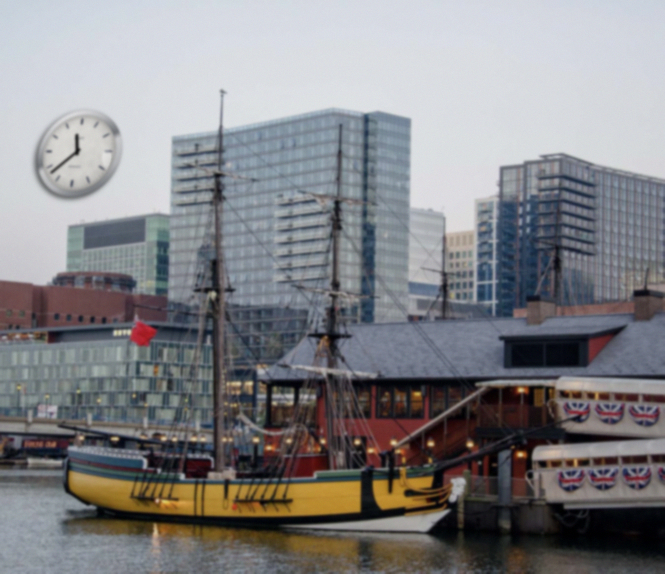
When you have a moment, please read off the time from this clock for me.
11:38
